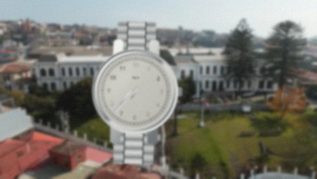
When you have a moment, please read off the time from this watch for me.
7:37
